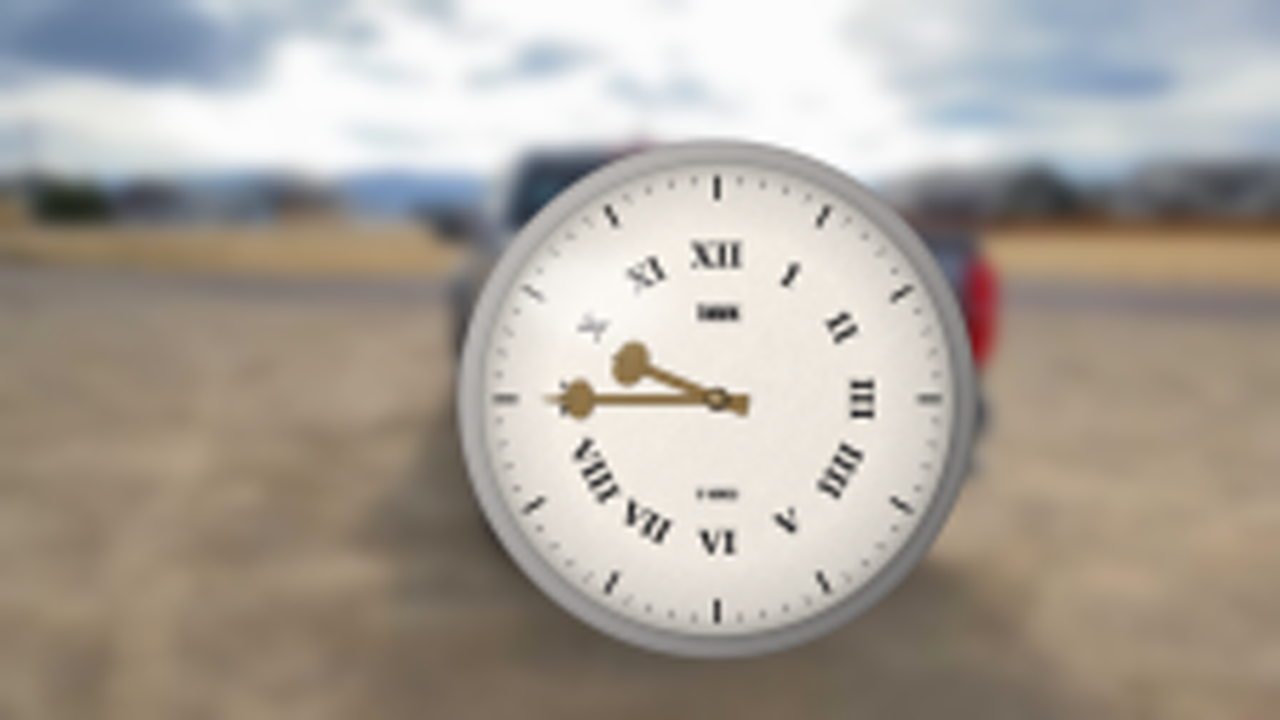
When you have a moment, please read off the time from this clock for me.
9:45
